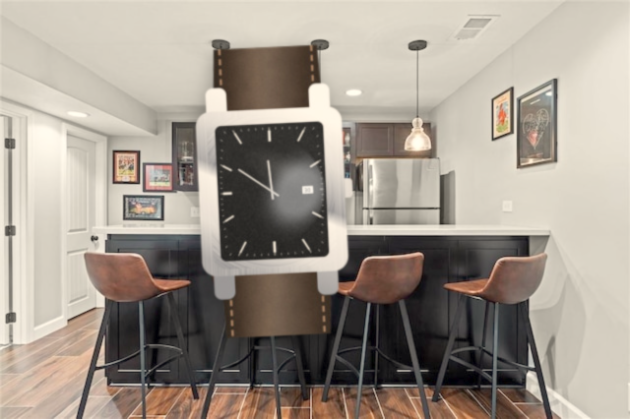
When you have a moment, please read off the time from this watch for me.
11:51
